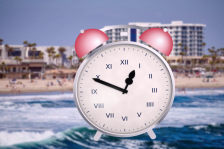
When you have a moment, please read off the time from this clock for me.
12:49
